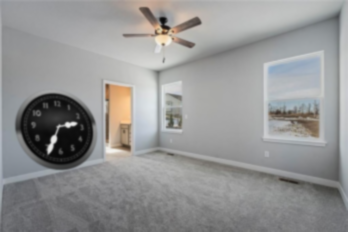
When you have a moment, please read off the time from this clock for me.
2:34
